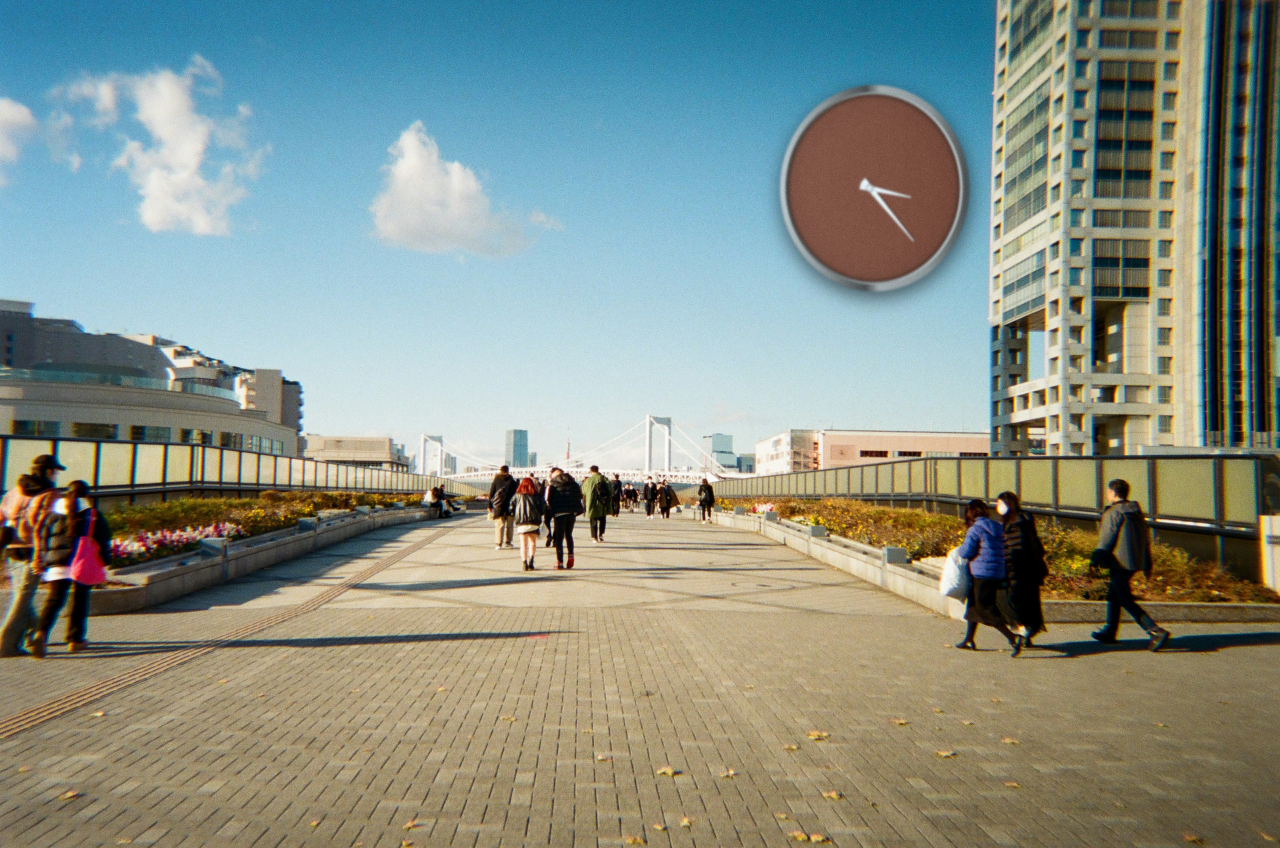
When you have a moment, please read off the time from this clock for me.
3:23
